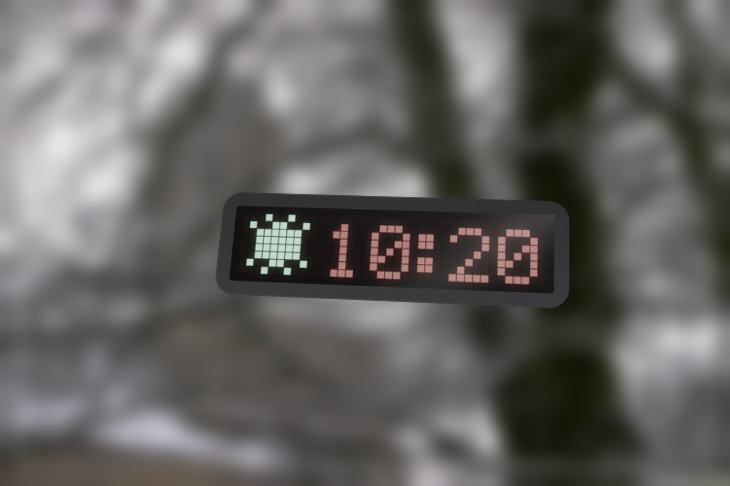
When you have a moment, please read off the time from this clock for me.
10:20
